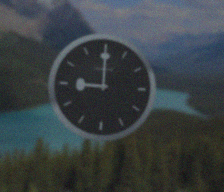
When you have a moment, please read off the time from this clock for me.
9:00
